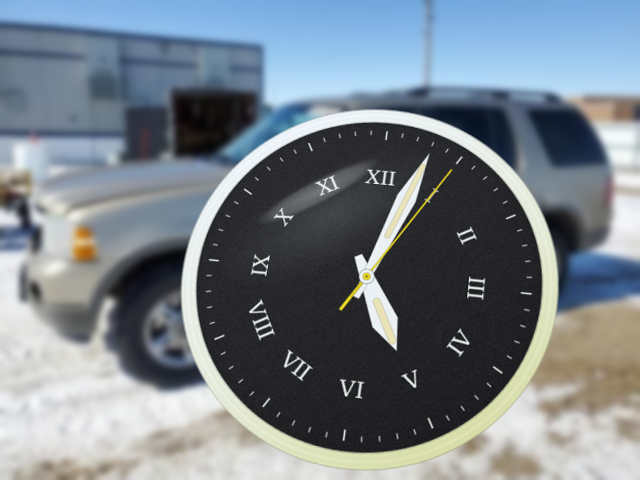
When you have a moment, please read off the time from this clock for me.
5:03:05
